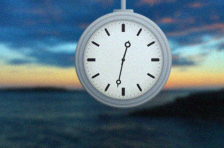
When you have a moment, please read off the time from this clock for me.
12:32
